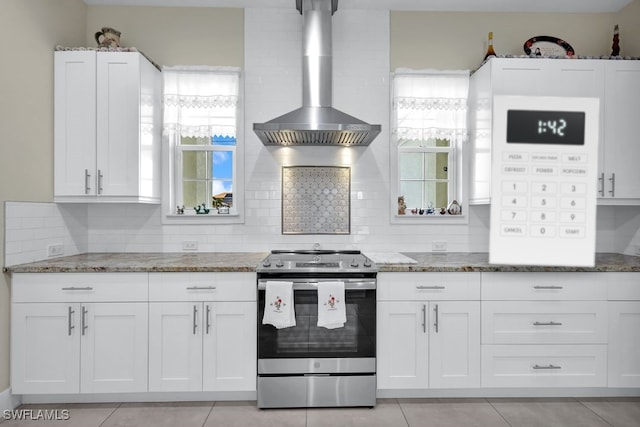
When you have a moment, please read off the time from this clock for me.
1:42
